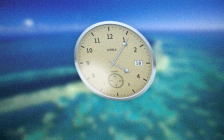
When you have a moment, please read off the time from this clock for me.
4:06
